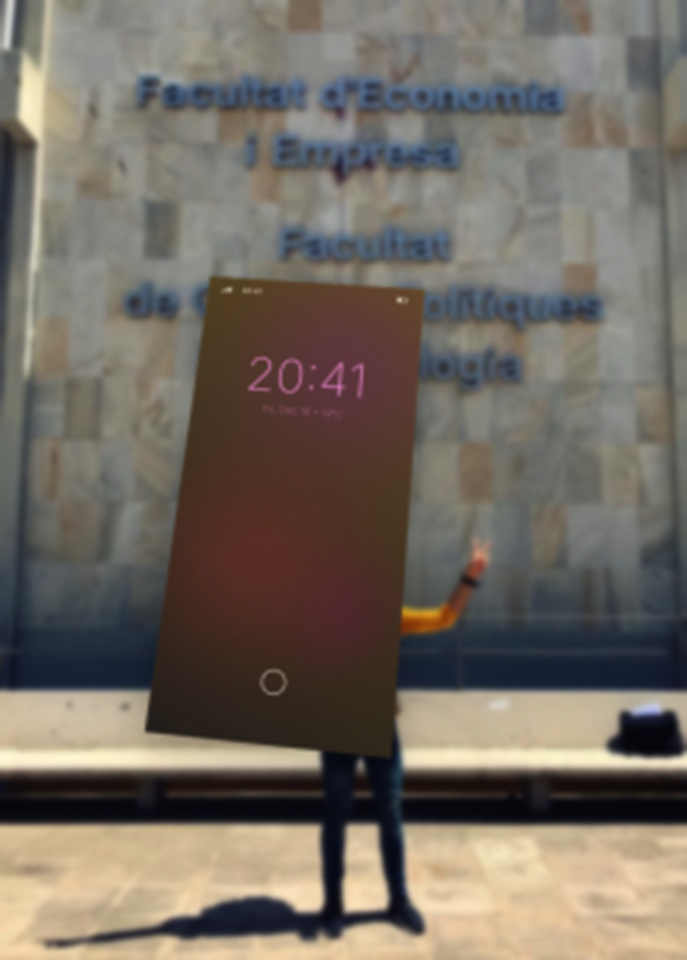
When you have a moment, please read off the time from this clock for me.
20:41
